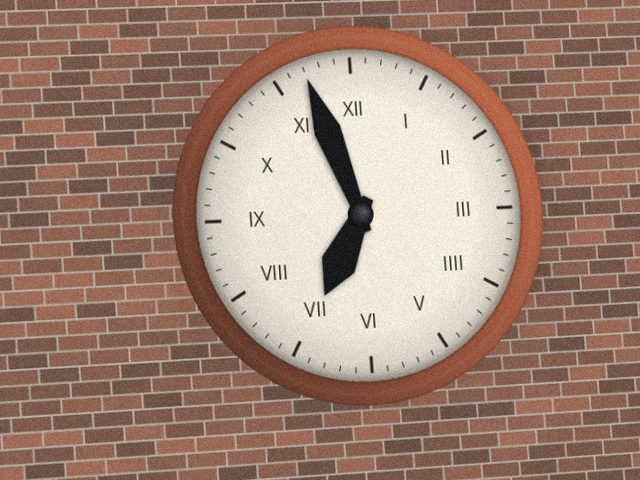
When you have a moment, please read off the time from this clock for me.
6:57
